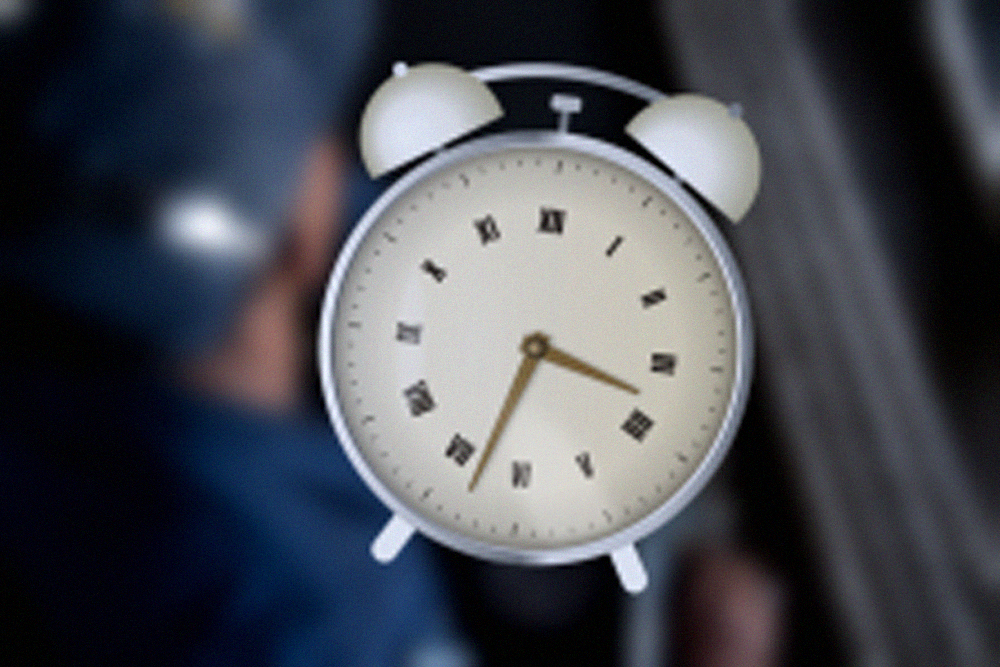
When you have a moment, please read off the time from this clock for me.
3:33
